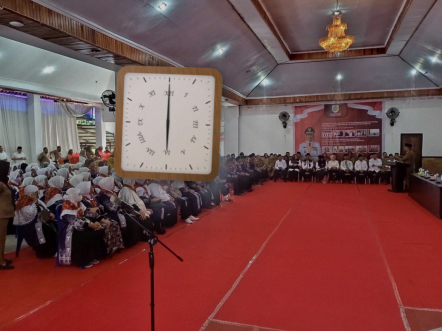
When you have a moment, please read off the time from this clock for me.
6:00
